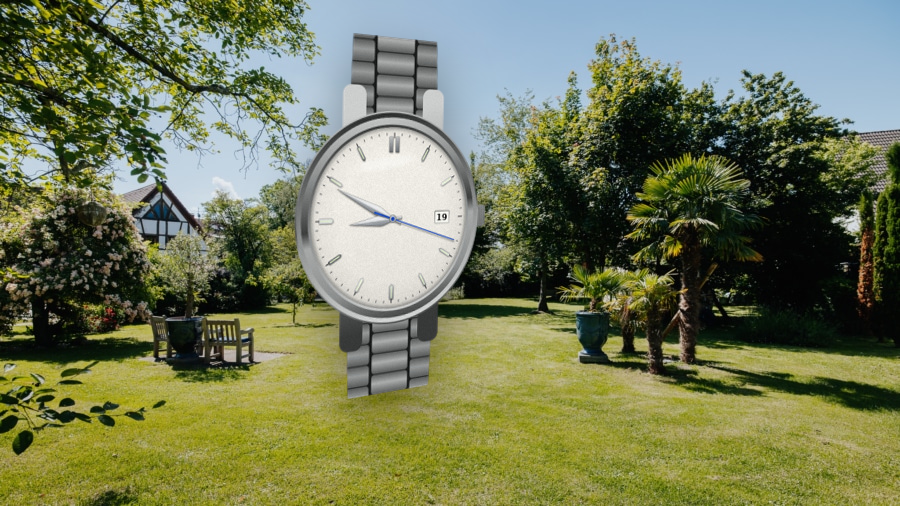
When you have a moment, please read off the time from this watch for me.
8:49:18
